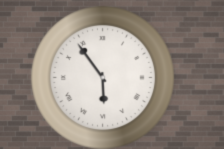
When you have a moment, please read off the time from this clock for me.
5:54
